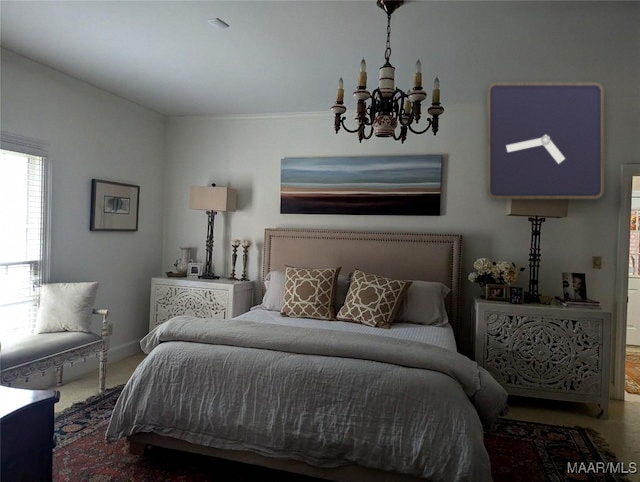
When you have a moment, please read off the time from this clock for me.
4:43
